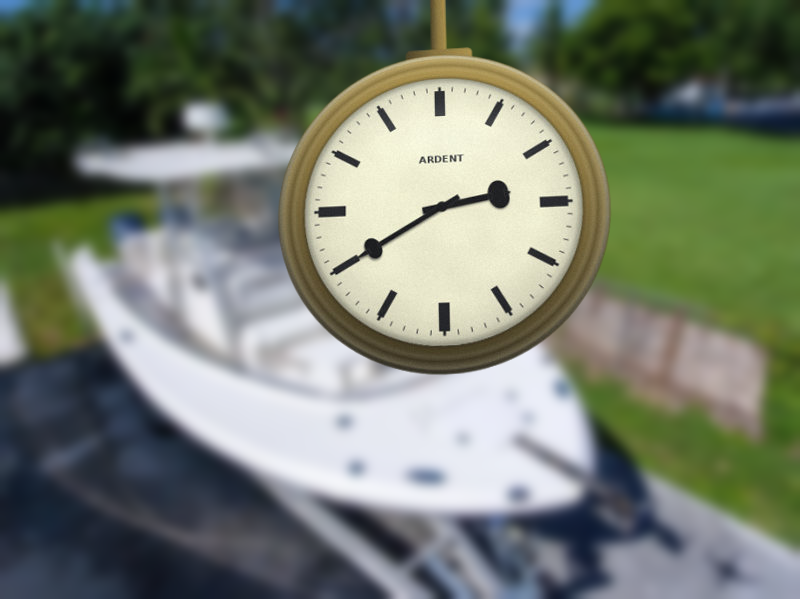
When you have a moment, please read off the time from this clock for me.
2:40
